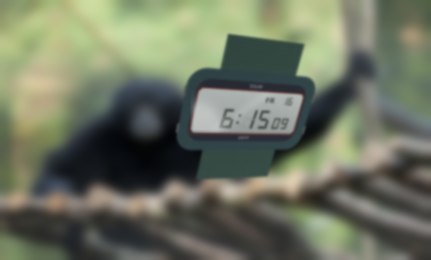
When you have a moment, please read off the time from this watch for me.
6:15:09
